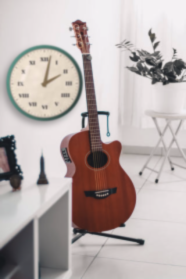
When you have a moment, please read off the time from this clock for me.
2:02
